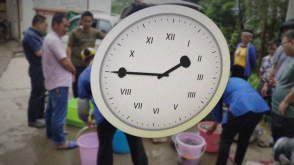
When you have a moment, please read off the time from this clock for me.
1:45
